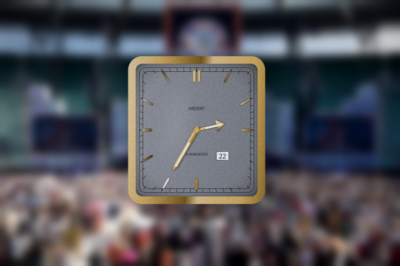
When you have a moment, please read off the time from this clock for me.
2:35
